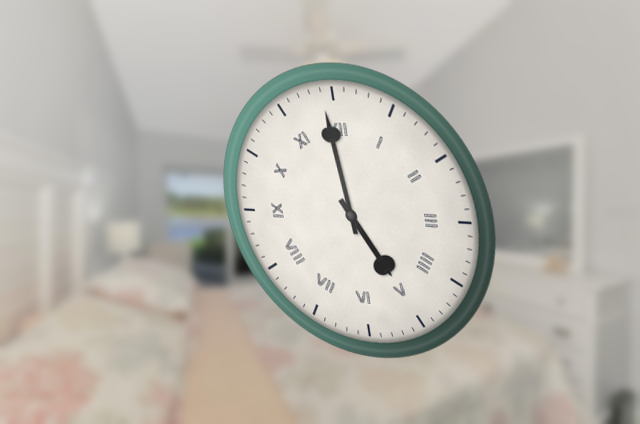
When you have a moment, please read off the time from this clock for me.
4:59
